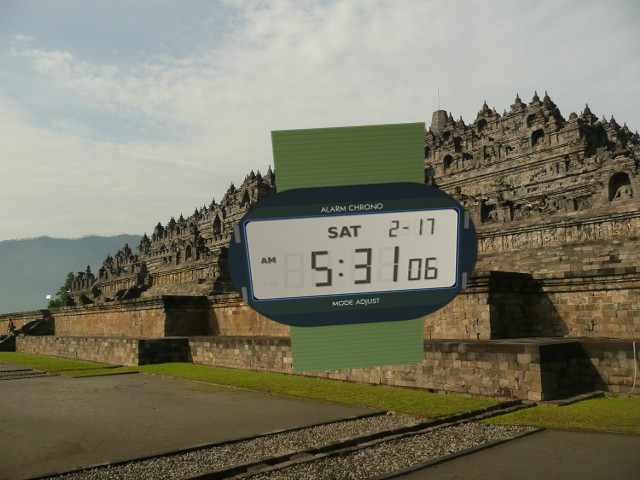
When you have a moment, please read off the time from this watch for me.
5:31:06
